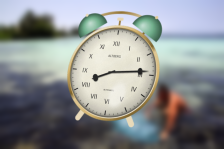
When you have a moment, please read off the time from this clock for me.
8:14
